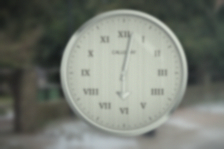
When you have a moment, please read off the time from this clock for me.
6:02
